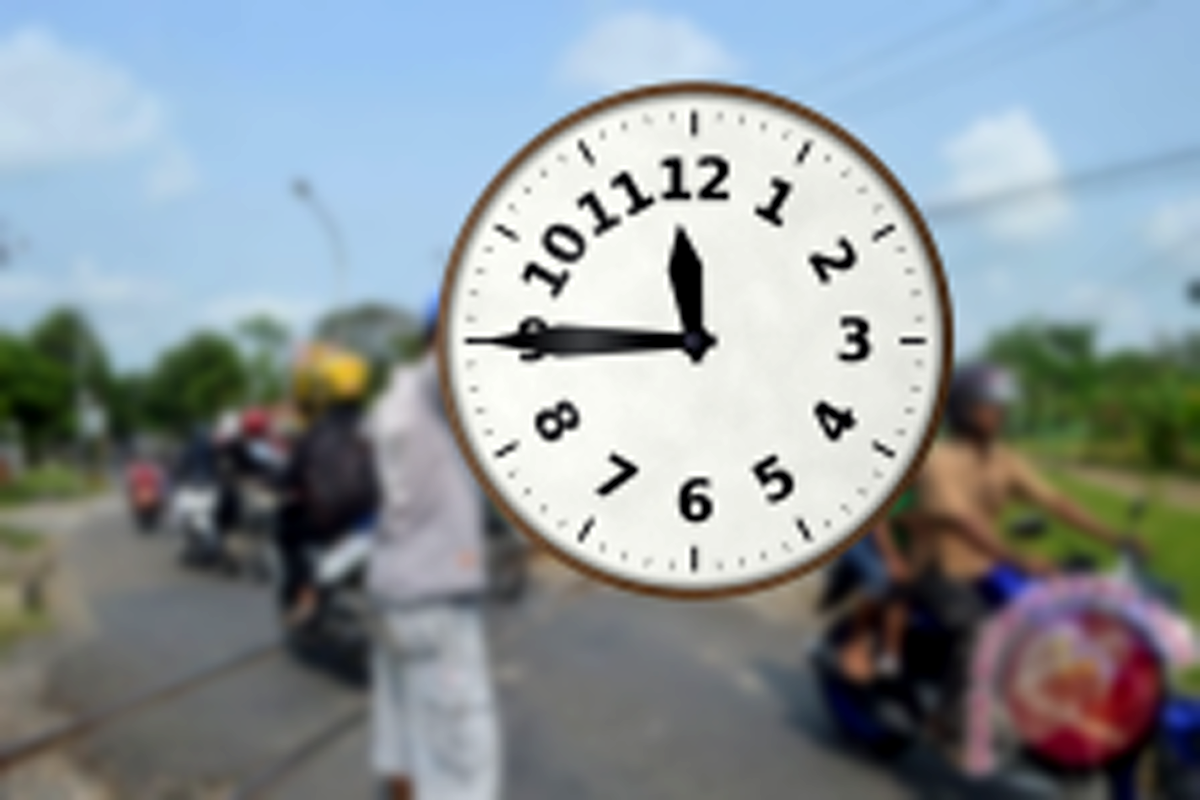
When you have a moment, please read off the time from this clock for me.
11:45
